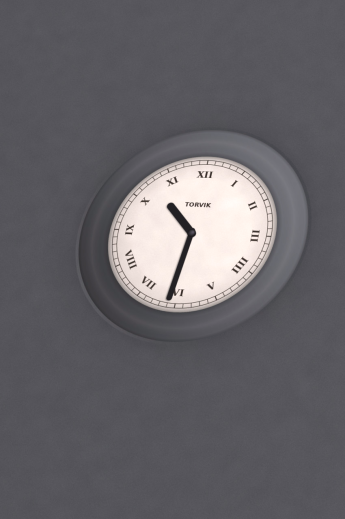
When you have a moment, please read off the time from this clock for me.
10:31
